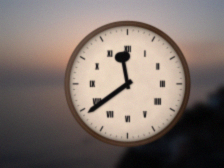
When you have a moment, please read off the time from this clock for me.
11:39
